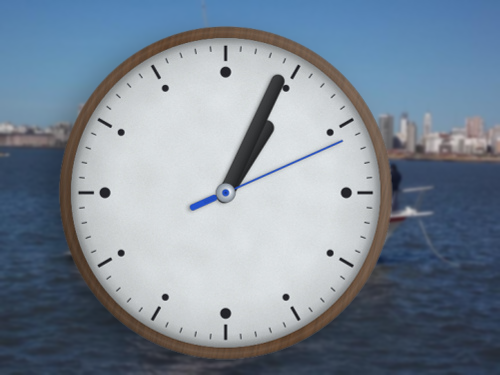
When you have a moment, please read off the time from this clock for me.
1:04:11
